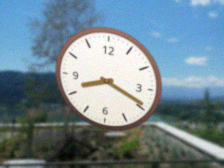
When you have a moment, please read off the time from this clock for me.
8:19
